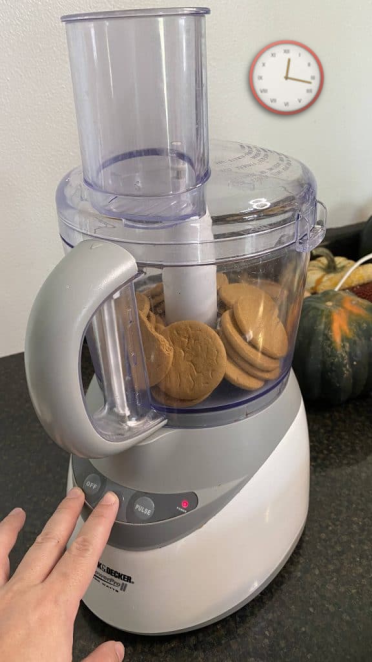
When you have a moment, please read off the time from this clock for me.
12:17
